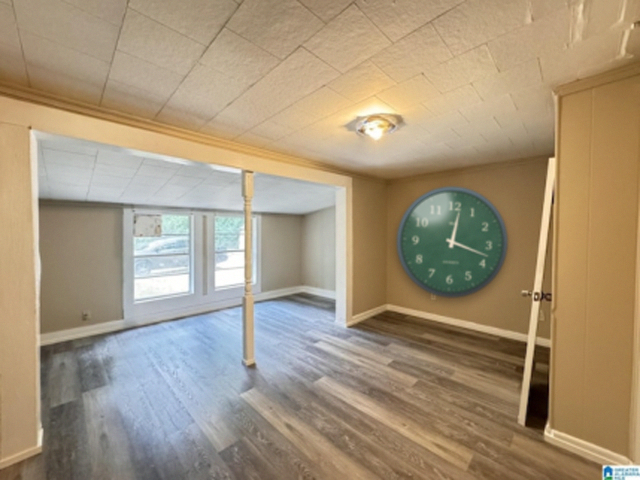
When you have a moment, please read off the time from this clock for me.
12:18
